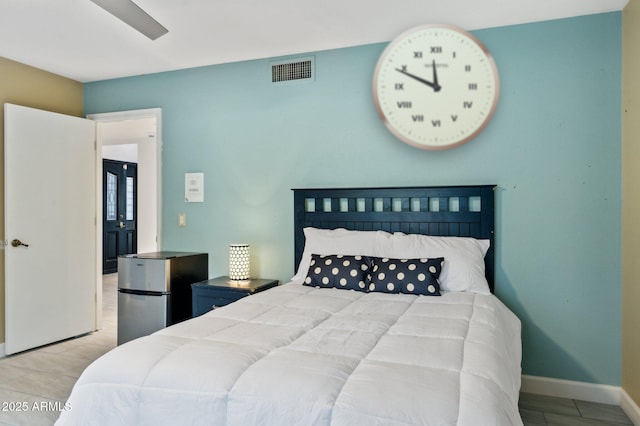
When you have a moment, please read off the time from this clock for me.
11:49
